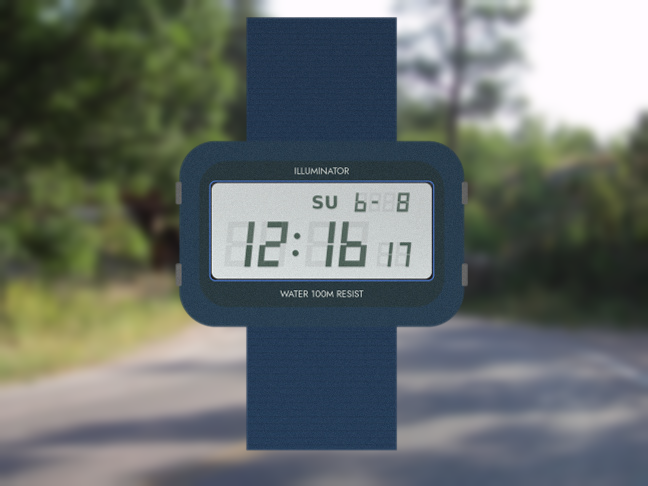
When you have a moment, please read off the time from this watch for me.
12:16:17
